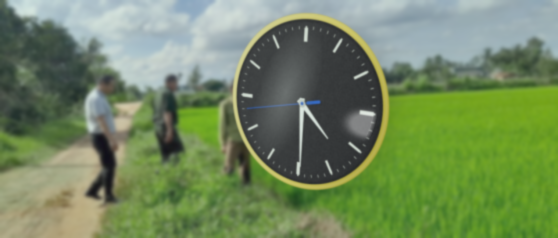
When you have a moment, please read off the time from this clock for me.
4:29:43
